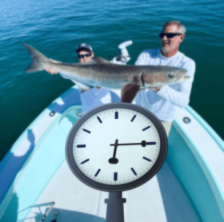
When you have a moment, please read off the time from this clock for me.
6:15
